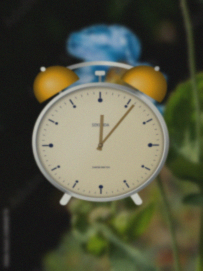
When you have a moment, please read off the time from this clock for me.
12:06
